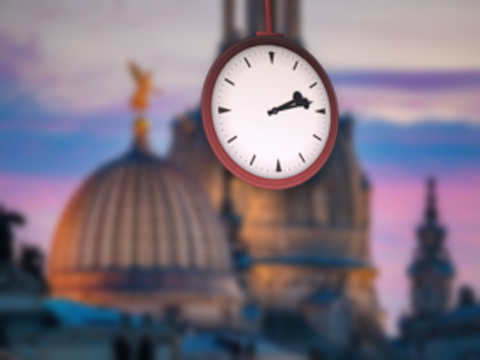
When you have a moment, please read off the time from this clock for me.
2:13
